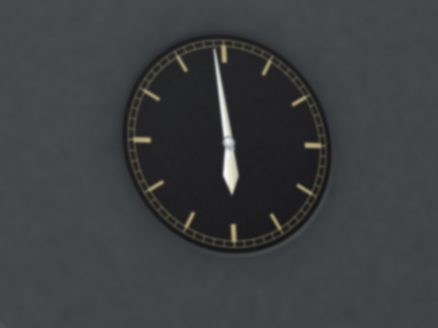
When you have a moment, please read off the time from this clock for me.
5:59
